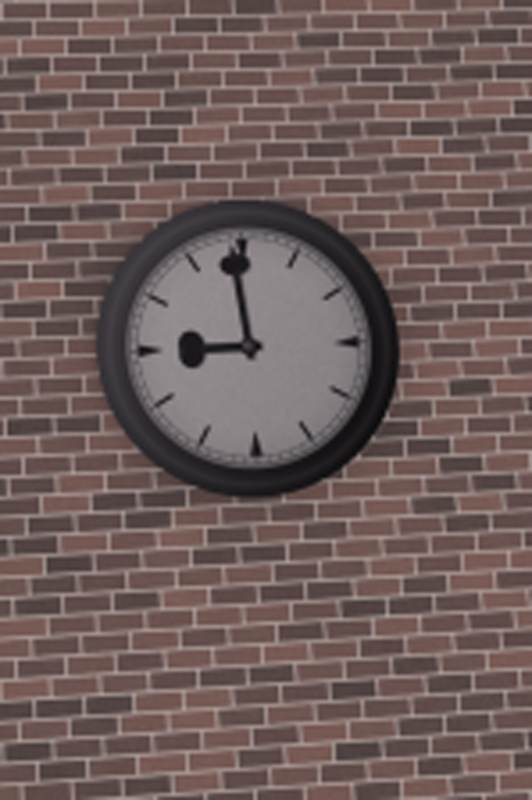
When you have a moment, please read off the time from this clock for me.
8:59
